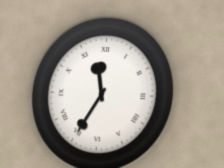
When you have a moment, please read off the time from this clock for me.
11:35
